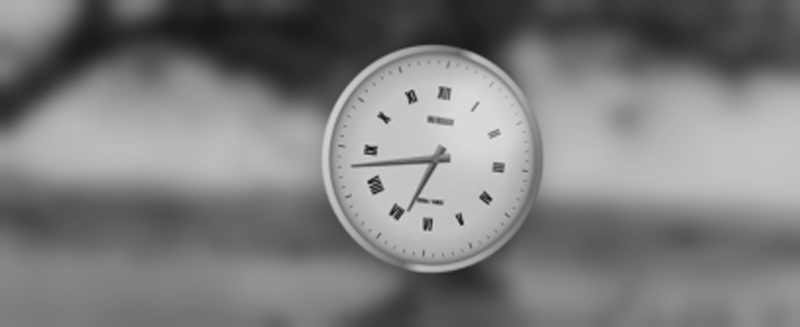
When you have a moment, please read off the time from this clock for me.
6:43
